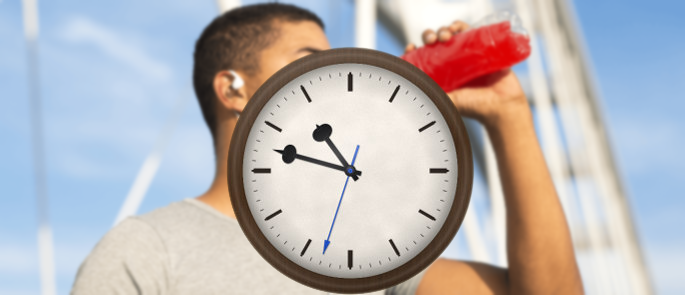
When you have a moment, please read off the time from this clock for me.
10:47:33
